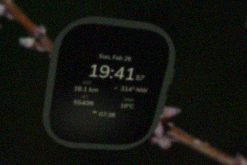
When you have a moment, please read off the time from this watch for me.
19:41
